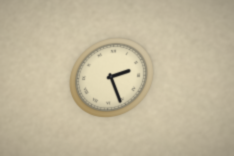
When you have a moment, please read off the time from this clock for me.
2:26
